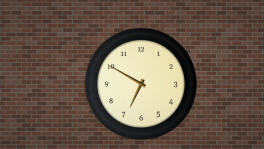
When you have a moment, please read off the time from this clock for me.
6:50
